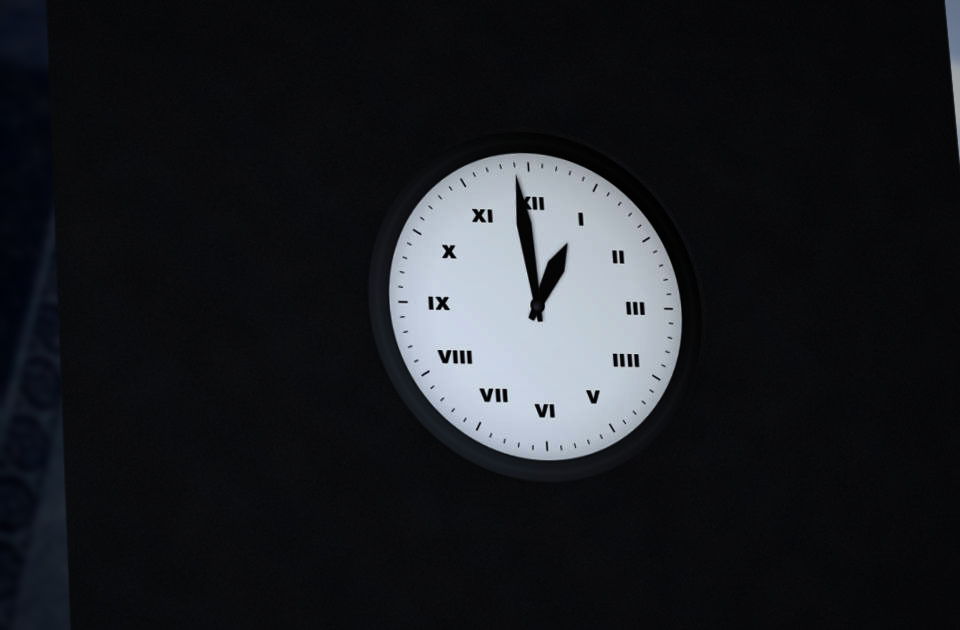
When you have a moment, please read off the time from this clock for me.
12:59
